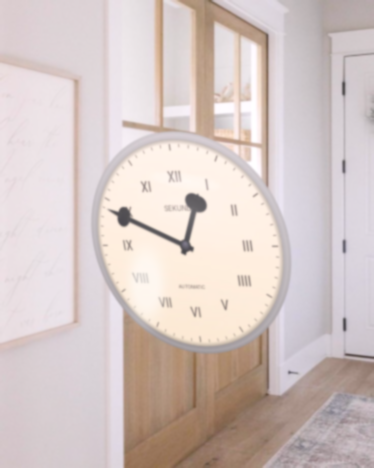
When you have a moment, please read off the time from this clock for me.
12:49
